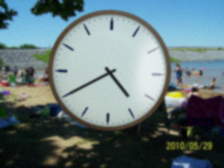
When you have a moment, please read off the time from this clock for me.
4:40
